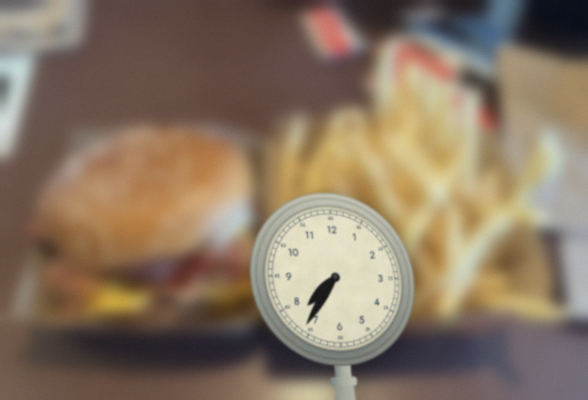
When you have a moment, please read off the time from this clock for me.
7:36
